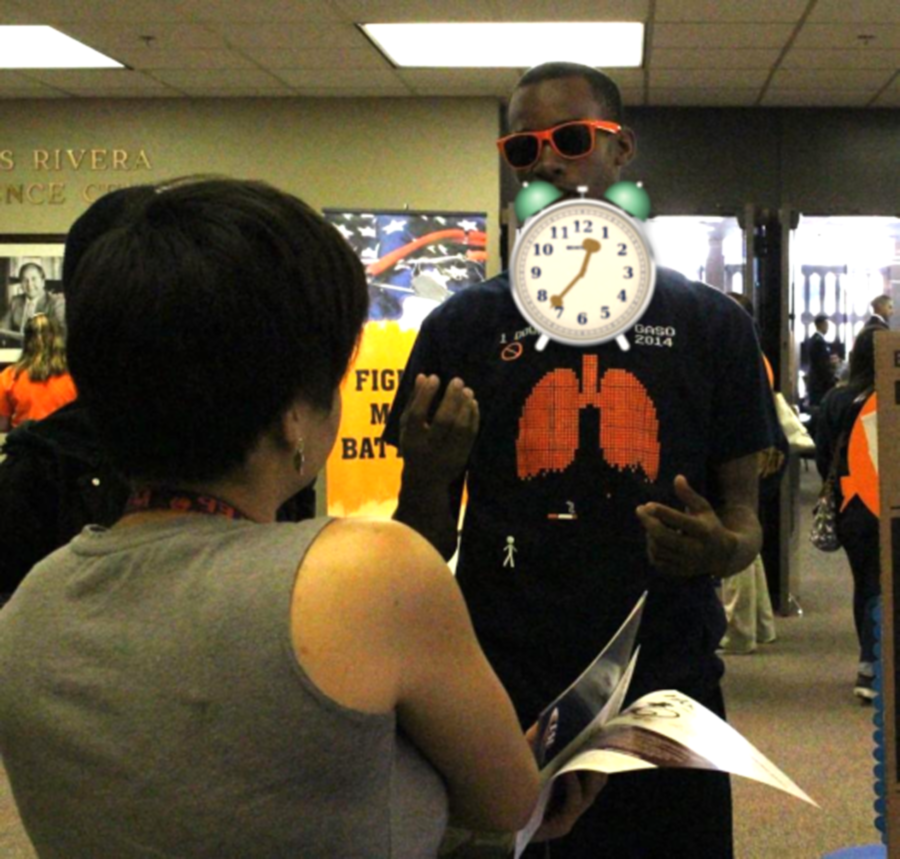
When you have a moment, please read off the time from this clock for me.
12:37
